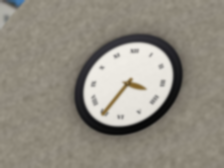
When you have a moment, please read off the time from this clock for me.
3:35
